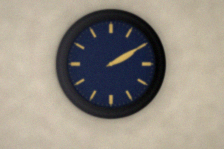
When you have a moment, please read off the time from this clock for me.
2:10
